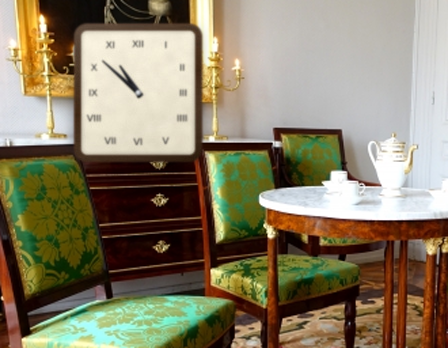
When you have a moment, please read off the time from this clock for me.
10:52
